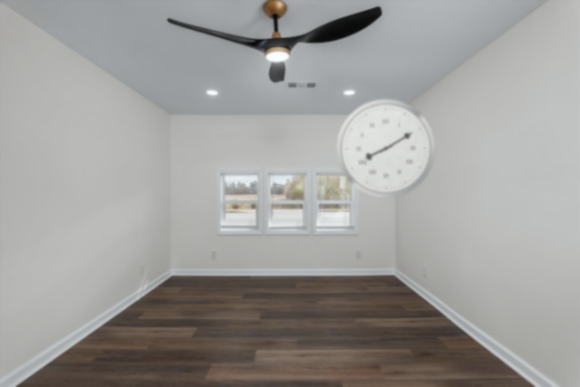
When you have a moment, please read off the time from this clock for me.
8:10
